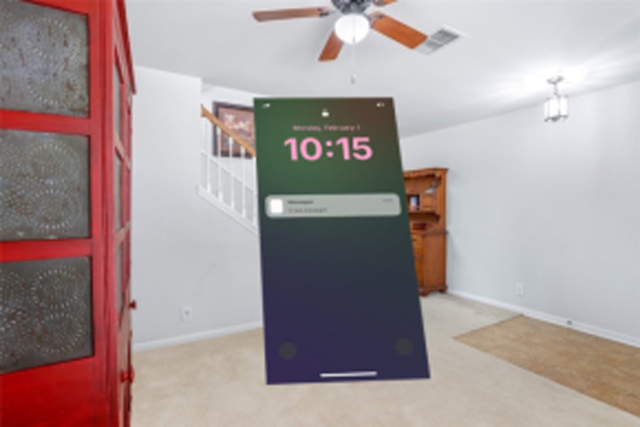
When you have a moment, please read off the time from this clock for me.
10:15
